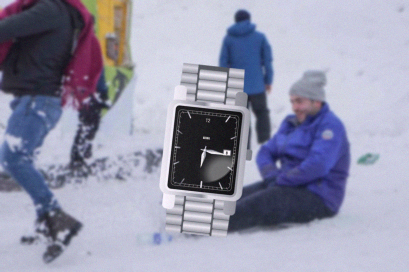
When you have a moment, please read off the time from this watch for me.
6:16
